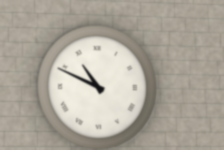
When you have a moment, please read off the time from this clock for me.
10:49
